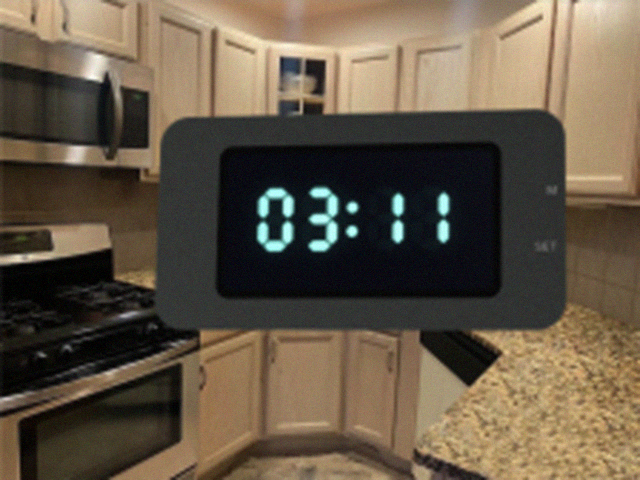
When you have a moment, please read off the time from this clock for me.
3:11
